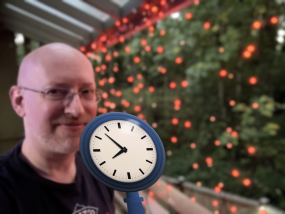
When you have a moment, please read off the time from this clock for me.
7:53
